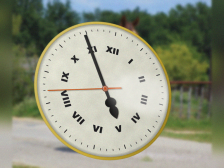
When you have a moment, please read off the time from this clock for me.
4:54:42
